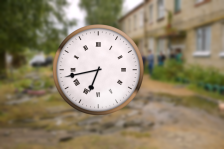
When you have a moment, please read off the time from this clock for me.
6:43
